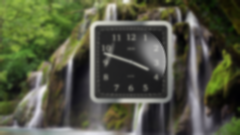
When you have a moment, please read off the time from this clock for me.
3:48
